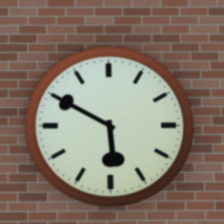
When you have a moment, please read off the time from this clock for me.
5:50
